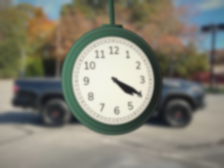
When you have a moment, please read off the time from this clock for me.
4:20
